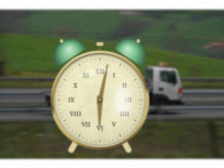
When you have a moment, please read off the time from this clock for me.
6:02
